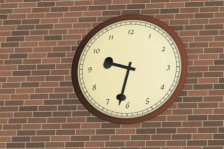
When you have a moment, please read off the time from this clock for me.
9:32
